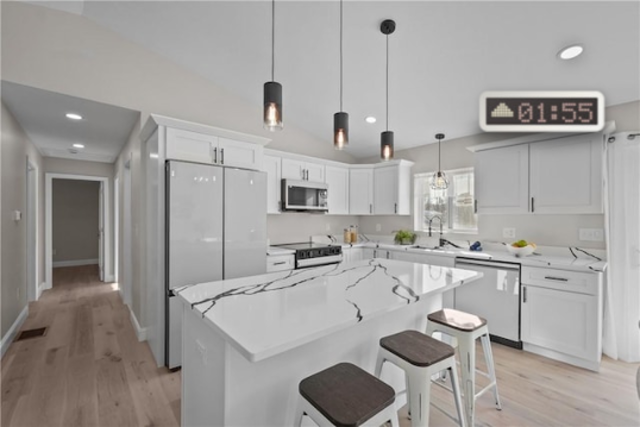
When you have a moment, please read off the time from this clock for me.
1:55
